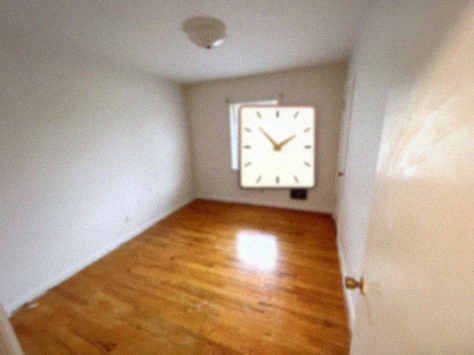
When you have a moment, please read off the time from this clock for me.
1:53
